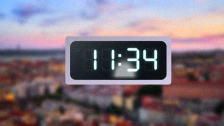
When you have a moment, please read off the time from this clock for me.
11:34
